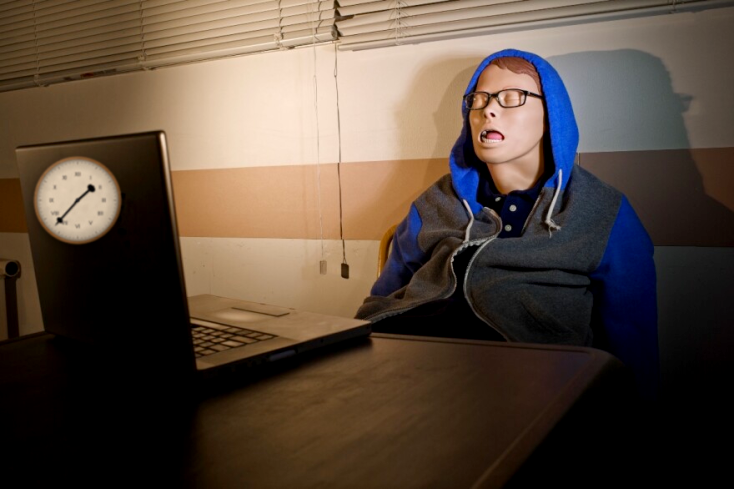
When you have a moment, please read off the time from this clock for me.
1:37
